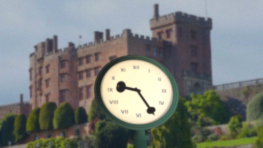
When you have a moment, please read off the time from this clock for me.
9:25
